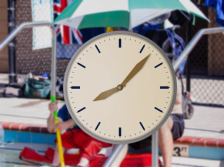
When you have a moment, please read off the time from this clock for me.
8:07
